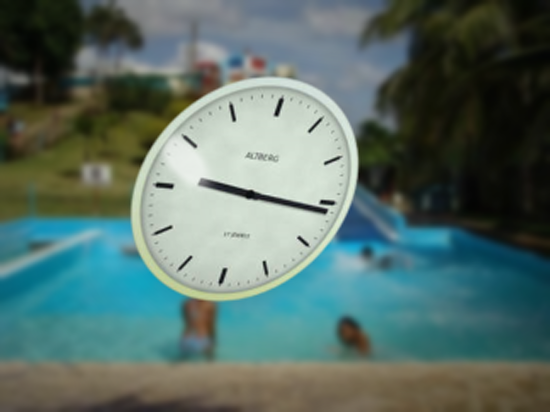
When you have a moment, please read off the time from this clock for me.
9:16
